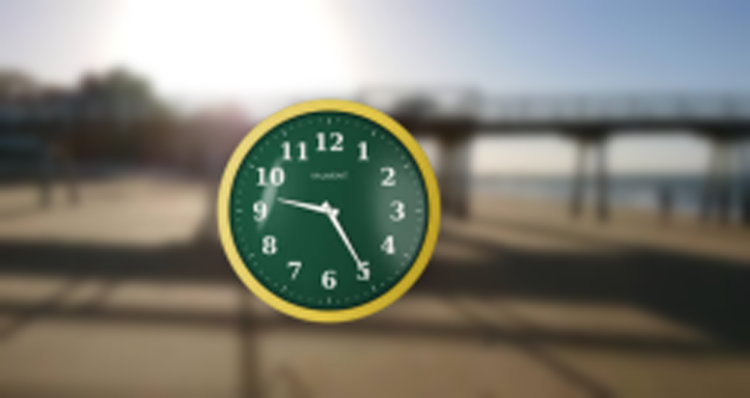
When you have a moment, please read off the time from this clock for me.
9:25
